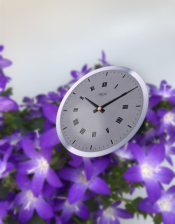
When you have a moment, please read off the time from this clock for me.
10:10
